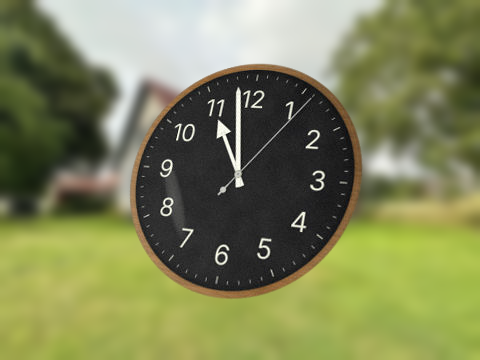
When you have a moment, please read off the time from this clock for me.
10:58:06
